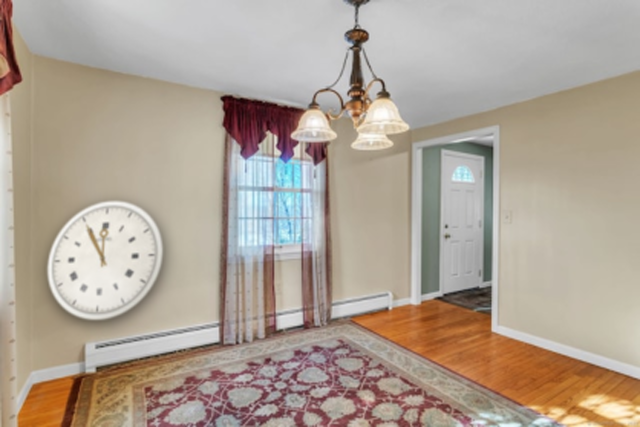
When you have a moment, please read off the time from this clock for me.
11:55
